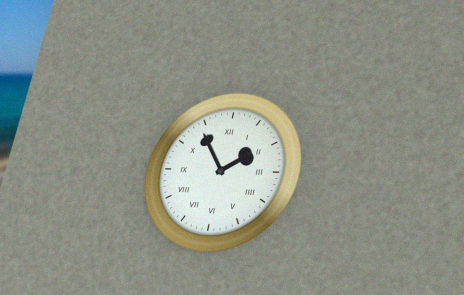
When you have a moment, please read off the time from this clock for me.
1:54
